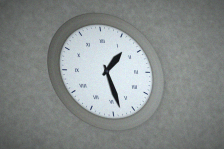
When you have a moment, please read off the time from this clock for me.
1:28
